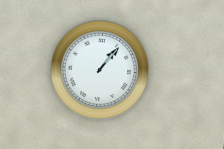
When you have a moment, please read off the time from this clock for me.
1:06
